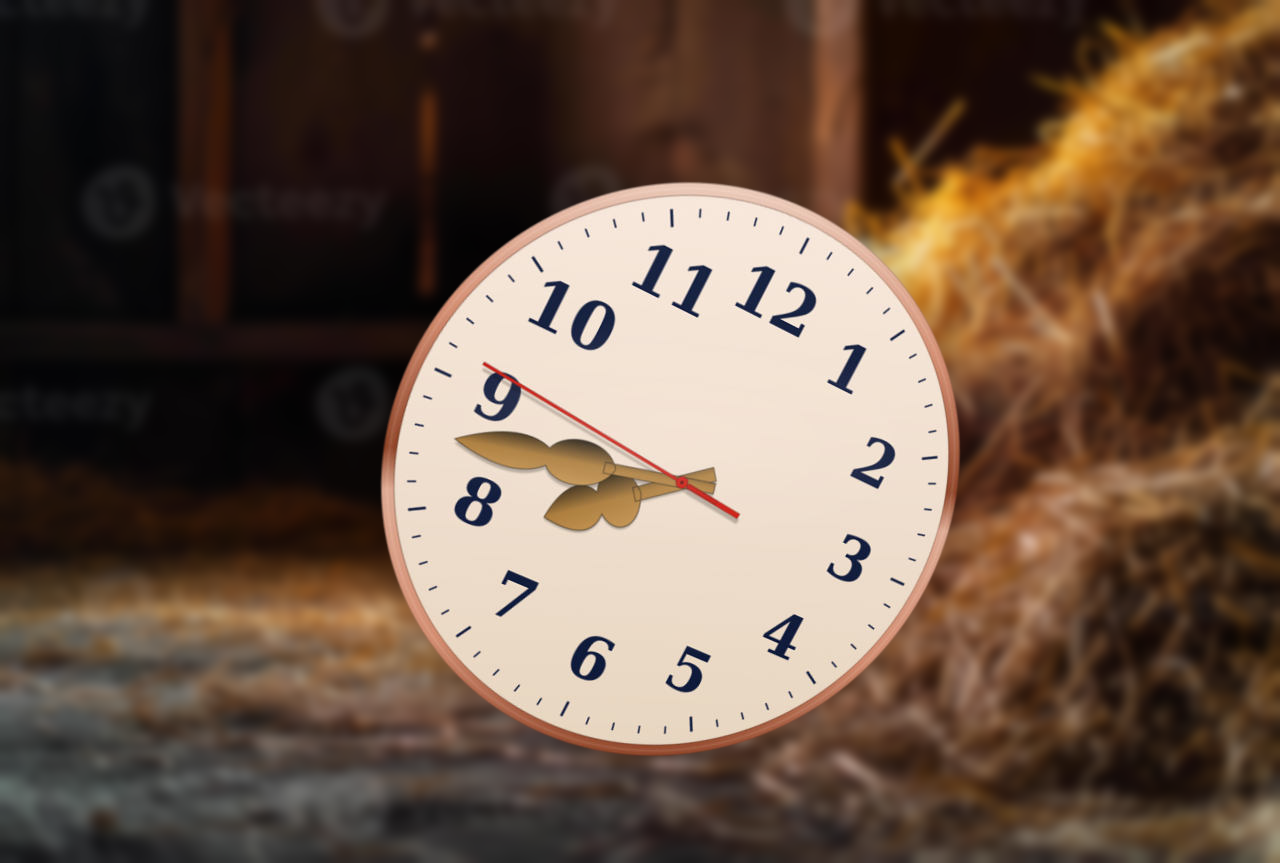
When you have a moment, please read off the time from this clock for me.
7:42:46
